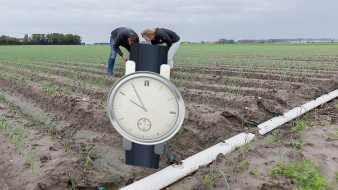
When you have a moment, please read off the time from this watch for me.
9:55
